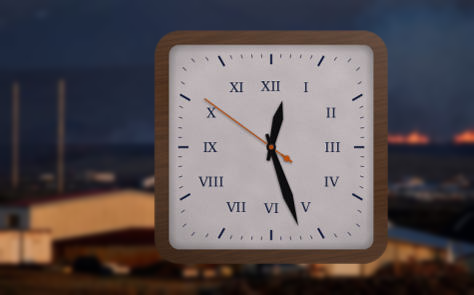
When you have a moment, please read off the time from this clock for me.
12:26:51
